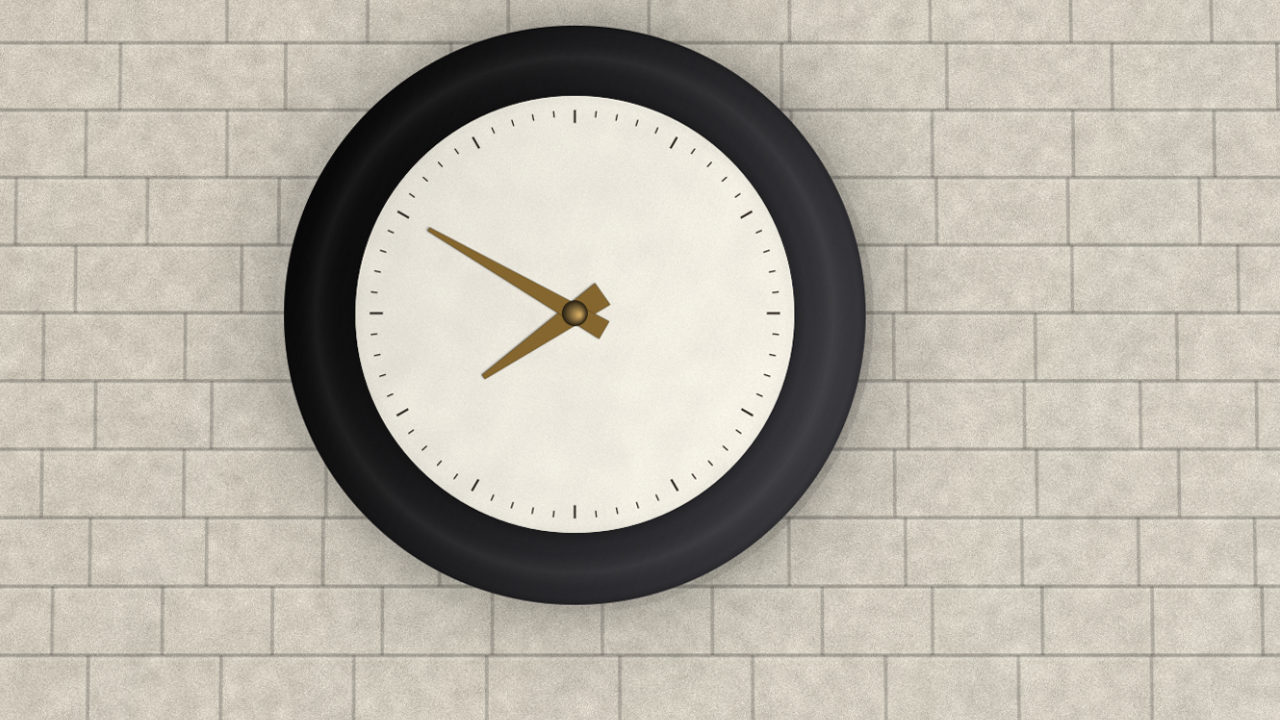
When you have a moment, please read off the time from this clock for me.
7:50
